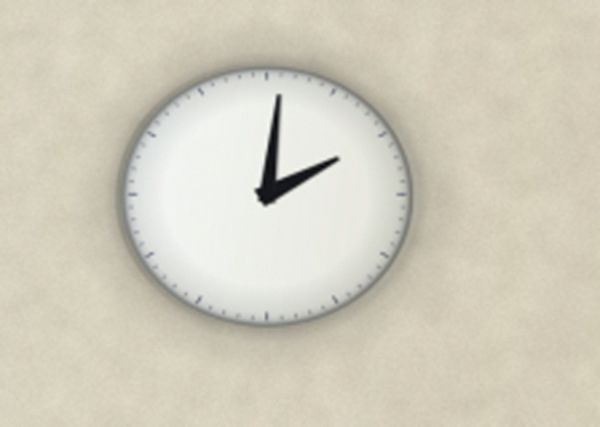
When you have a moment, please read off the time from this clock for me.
2:01
